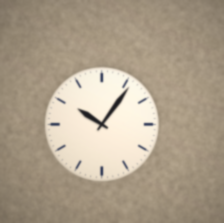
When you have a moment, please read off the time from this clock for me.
10:06
